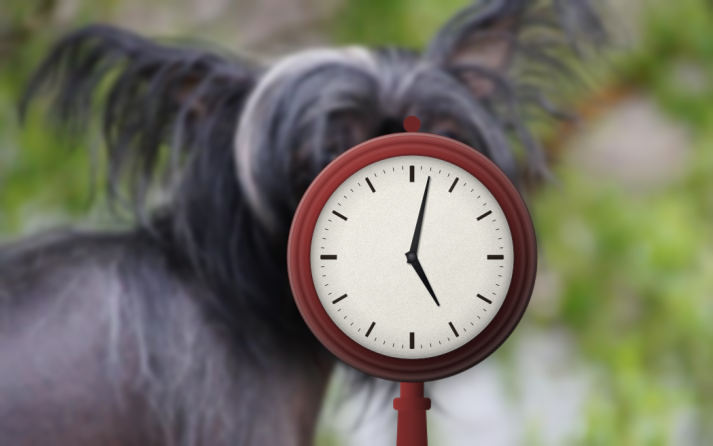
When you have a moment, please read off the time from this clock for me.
5:02
